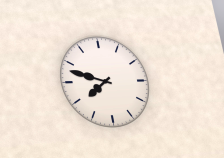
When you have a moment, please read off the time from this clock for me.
7:48
